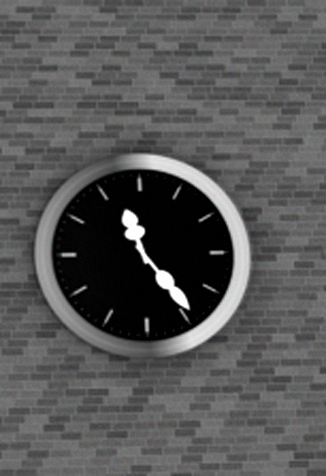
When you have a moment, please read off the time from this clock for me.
11:24
